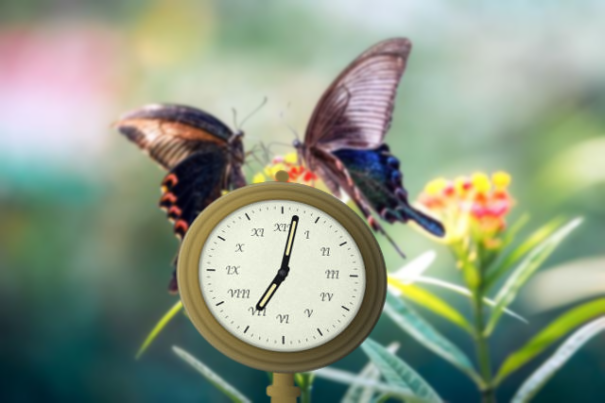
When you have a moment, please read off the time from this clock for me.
7:02
